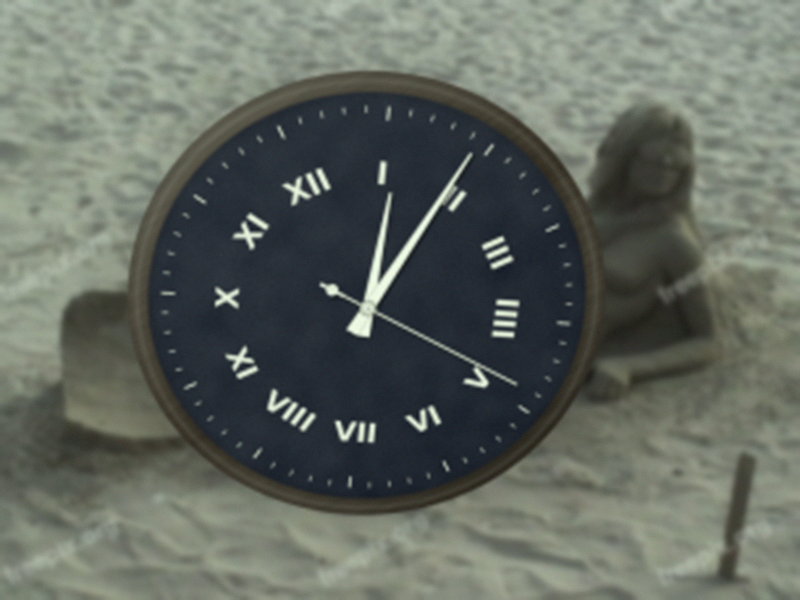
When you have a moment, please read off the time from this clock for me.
1:09:24
